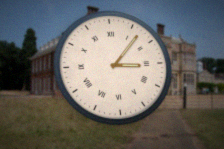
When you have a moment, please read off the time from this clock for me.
3:07
